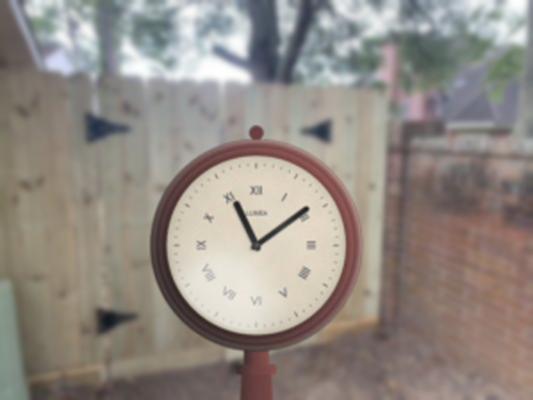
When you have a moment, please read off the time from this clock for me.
11:09
